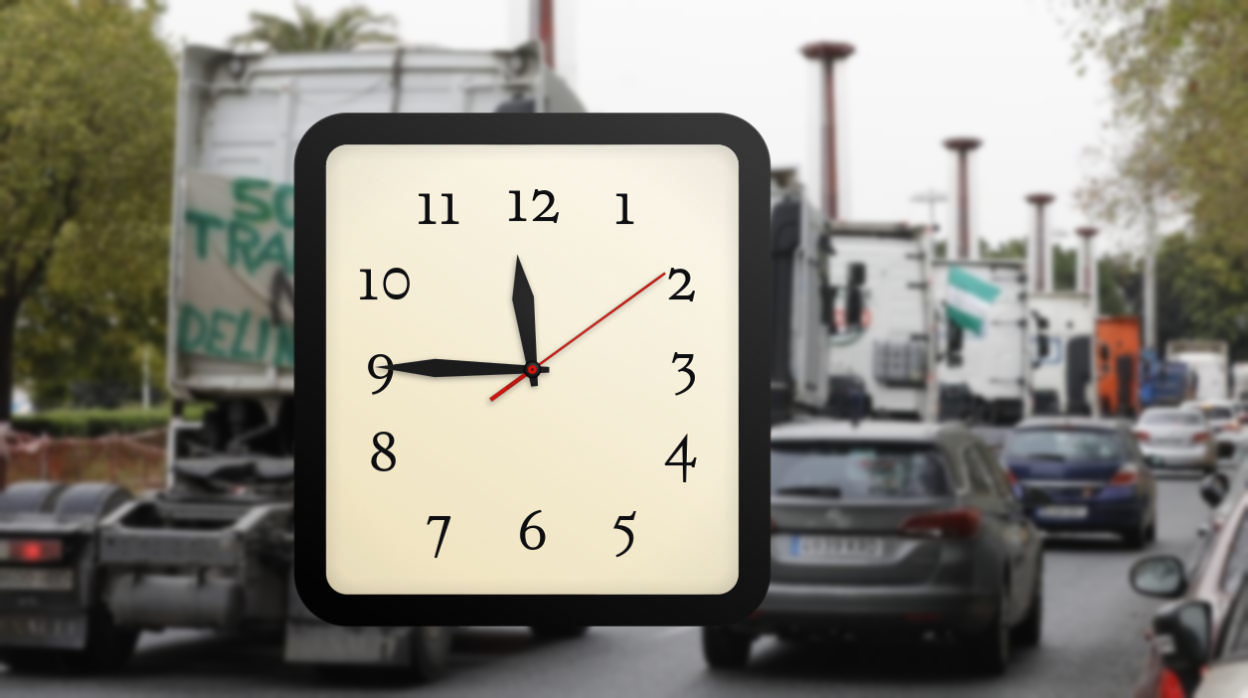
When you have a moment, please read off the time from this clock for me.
11:45:09
